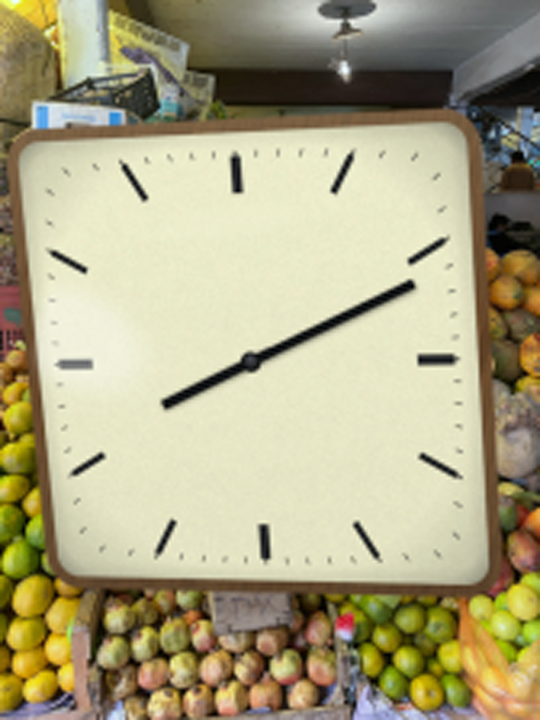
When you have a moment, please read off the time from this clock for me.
8:11
